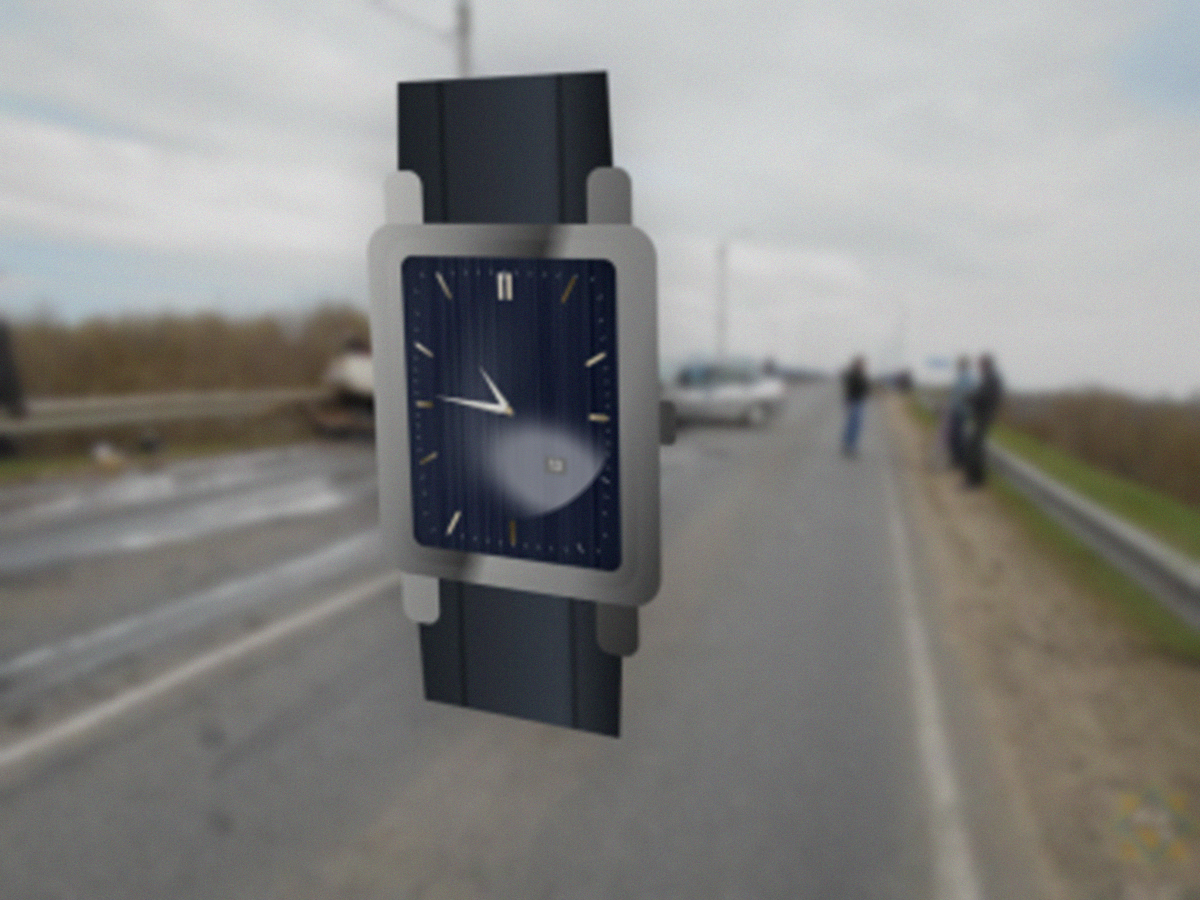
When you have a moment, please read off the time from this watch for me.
10:46
